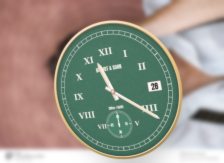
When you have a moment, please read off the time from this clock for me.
11:21
